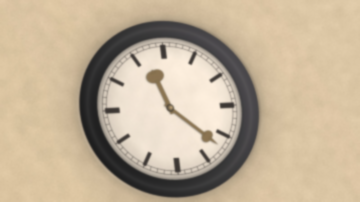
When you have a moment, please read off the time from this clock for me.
11:22
